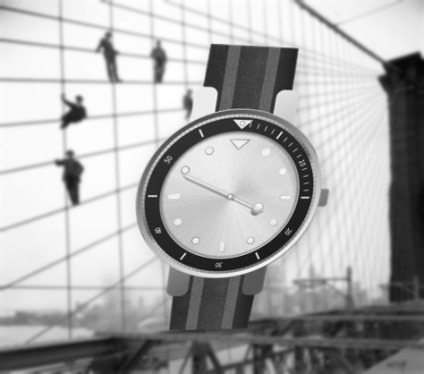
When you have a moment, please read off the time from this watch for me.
3:49
